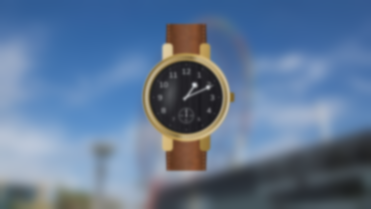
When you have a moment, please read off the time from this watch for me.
1:11
